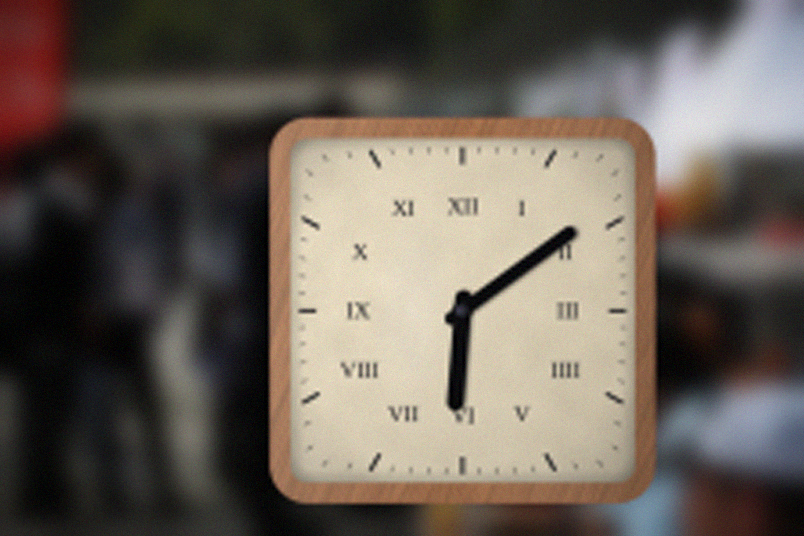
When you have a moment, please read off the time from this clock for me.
6:09
